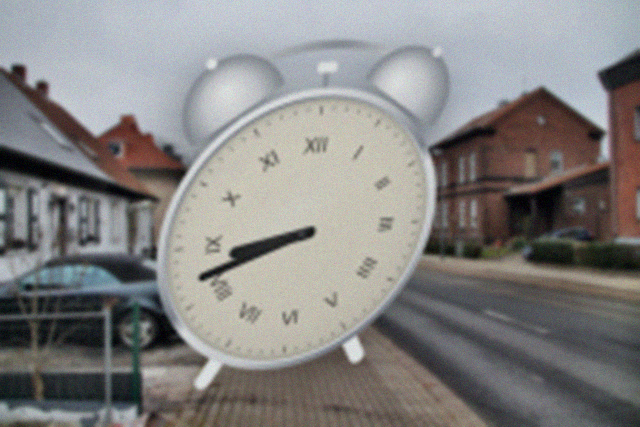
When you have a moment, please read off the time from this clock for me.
8:42
